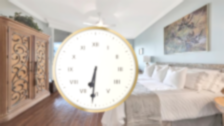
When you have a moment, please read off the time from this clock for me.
6:31
